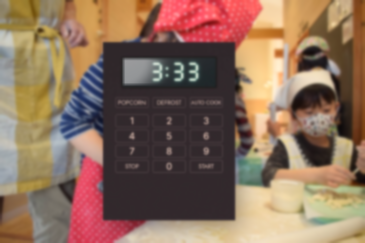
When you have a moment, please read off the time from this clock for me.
3:33
